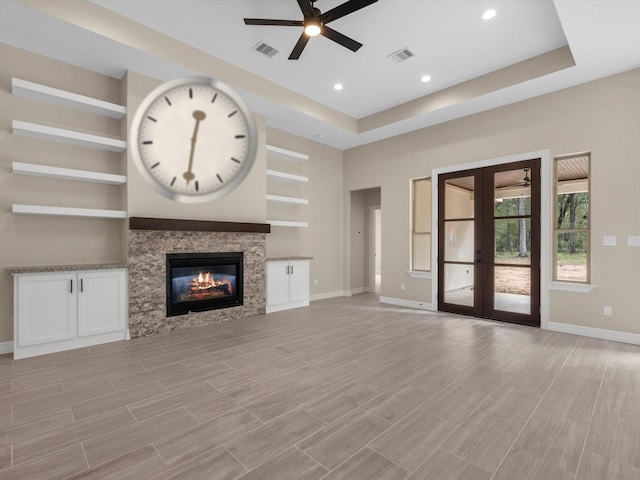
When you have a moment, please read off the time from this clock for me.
12:32
